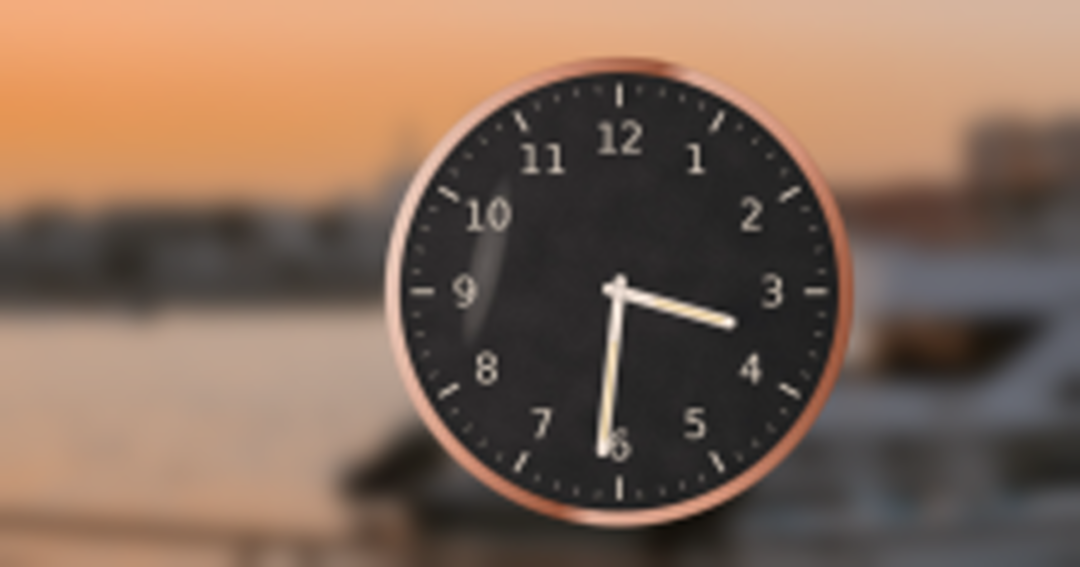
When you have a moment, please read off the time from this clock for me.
3:31
